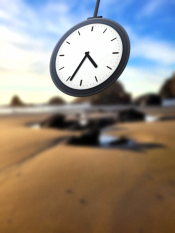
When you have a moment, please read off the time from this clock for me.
4:34
